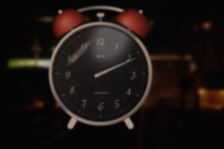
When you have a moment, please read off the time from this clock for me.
2:11
